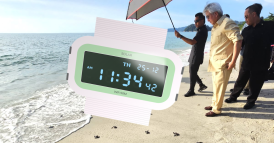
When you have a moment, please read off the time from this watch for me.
11:34:42
